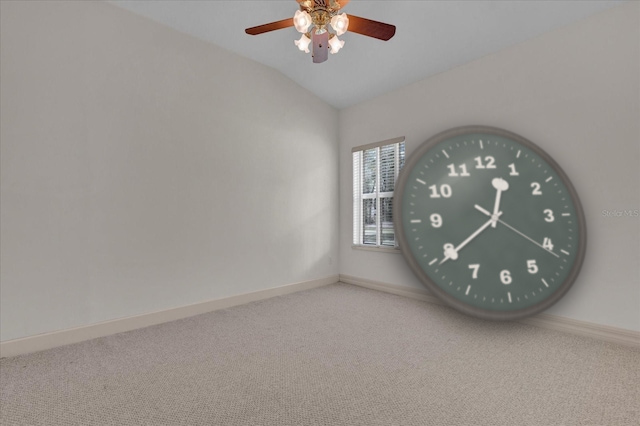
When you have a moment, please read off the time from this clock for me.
12:39:21
